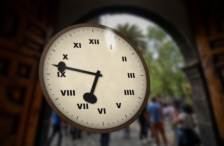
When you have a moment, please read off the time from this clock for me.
6:47
